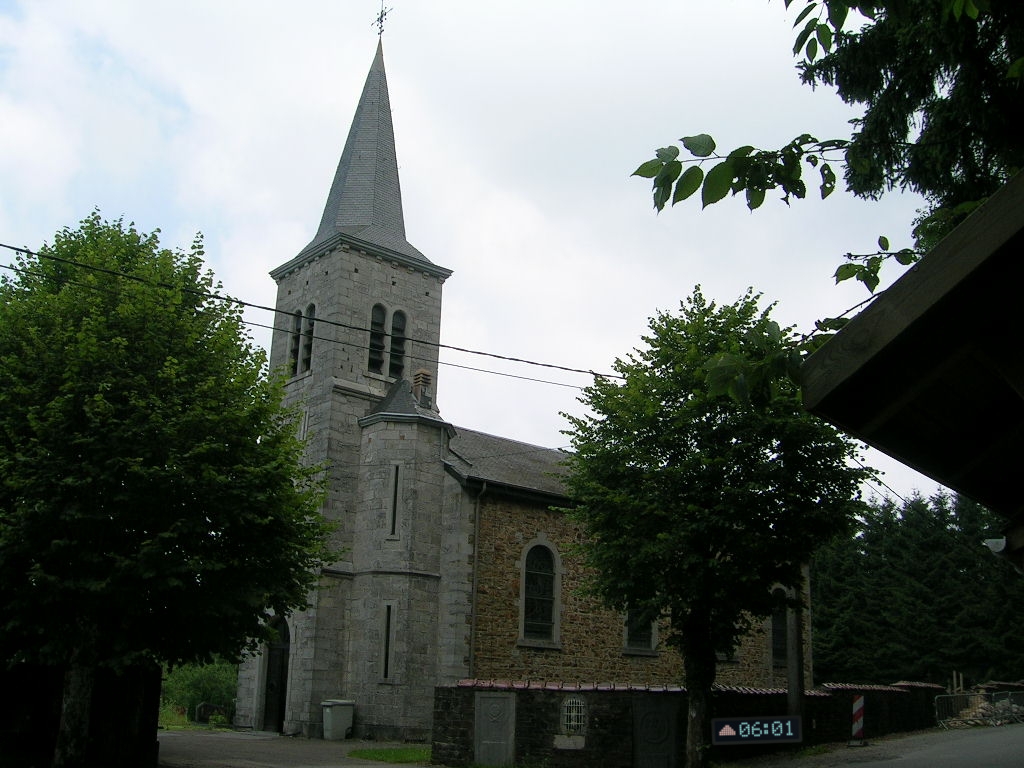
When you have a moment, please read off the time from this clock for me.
6:01
